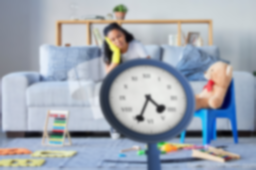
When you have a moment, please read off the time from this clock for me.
4:34
